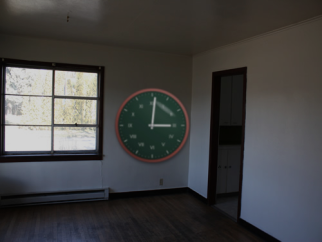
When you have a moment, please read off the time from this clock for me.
3:01
